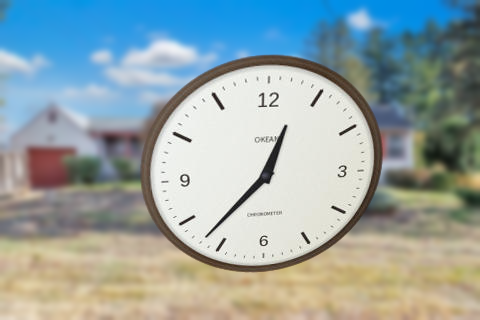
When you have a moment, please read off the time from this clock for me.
12:37
